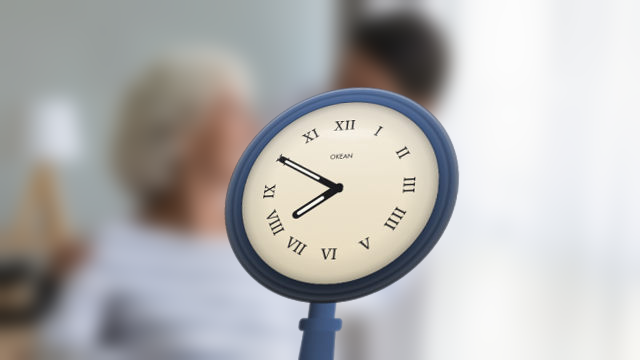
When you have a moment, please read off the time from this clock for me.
7:50
